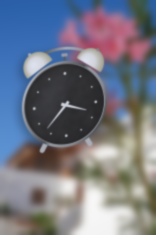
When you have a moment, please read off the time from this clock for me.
3:37
